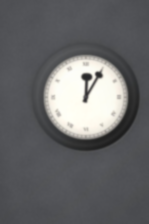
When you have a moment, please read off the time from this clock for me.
12:05
